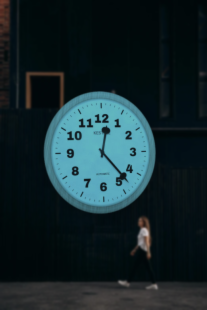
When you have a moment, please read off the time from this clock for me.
12:23
